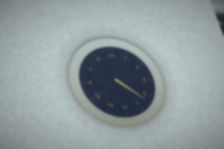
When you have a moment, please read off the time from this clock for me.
4:22
